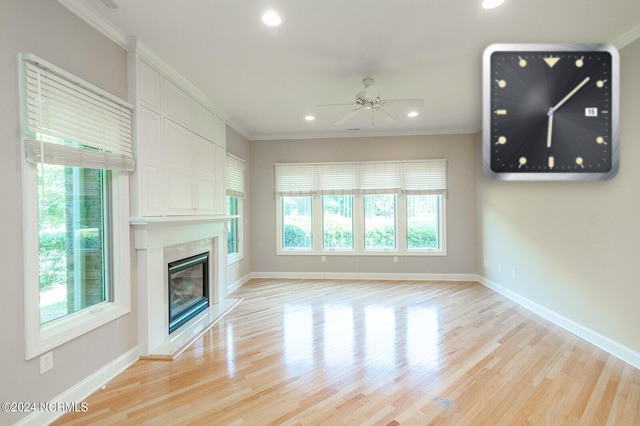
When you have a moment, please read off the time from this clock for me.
6:08
